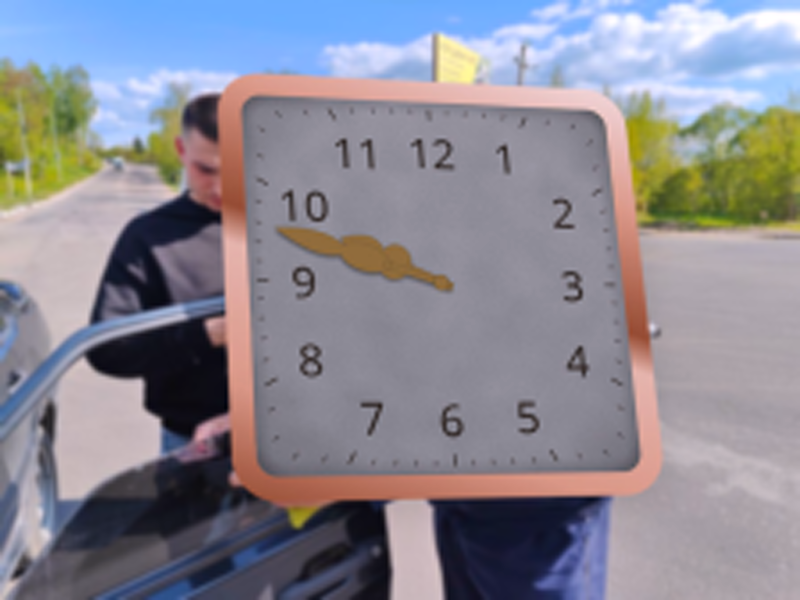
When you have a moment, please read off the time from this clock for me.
9:48
